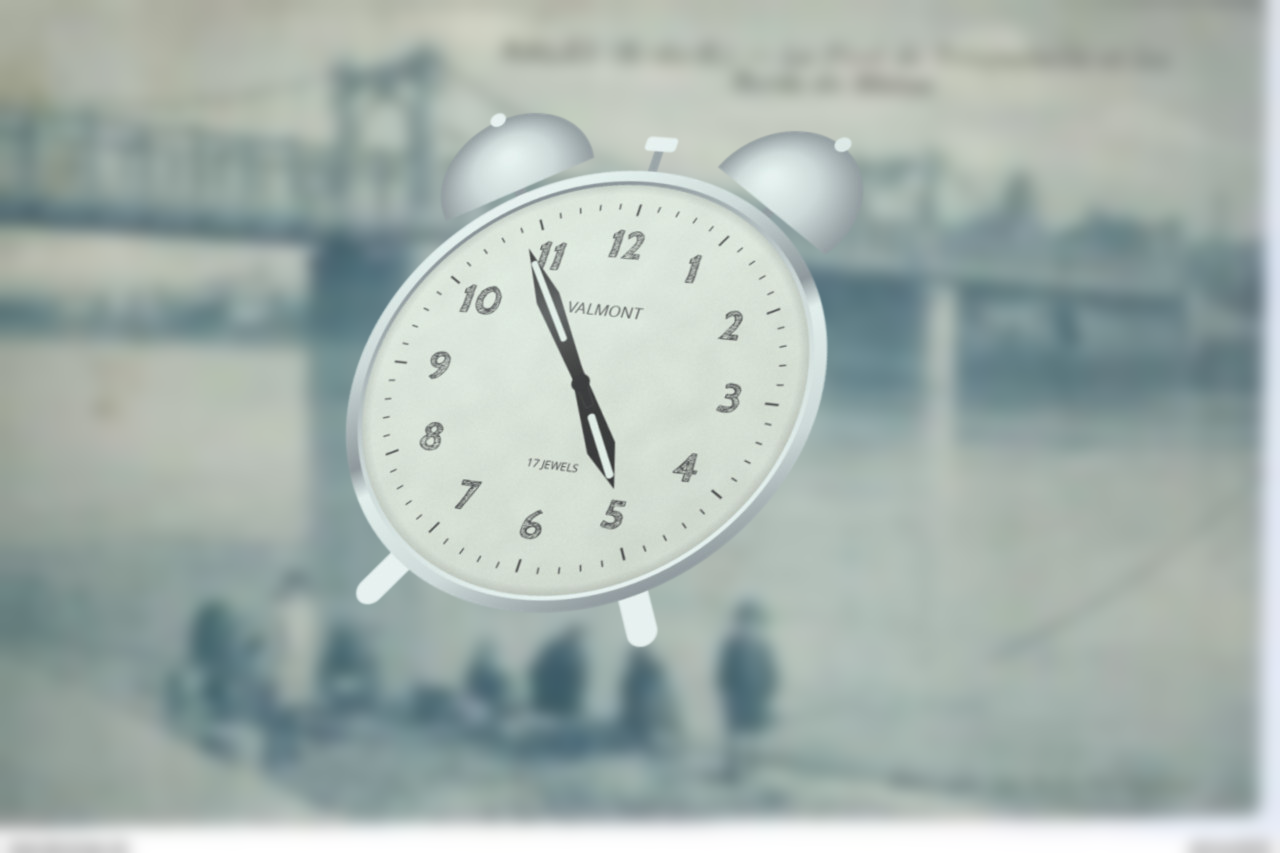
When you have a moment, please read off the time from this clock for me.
4:54
